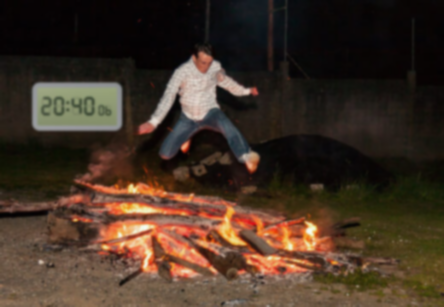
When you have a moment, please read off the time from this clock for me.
20:40
